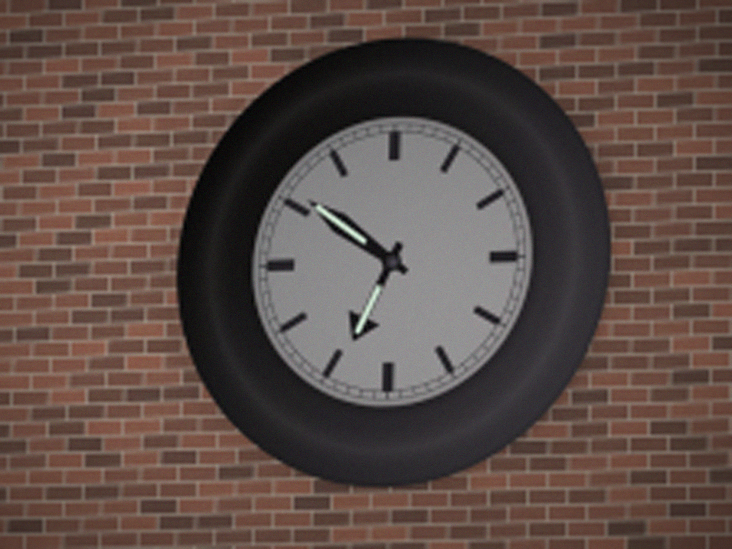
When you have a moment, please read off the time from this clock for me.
6:51
